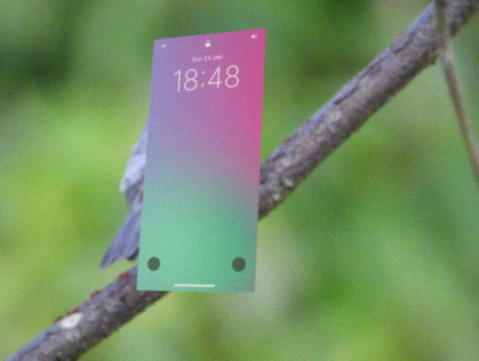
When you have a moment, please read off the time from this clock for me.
18:48
